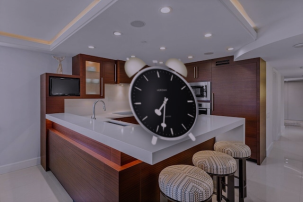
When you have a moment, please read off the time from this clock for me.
7:33
